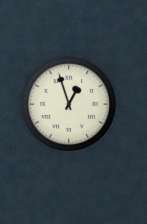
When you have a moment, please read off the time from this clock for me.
12:57
